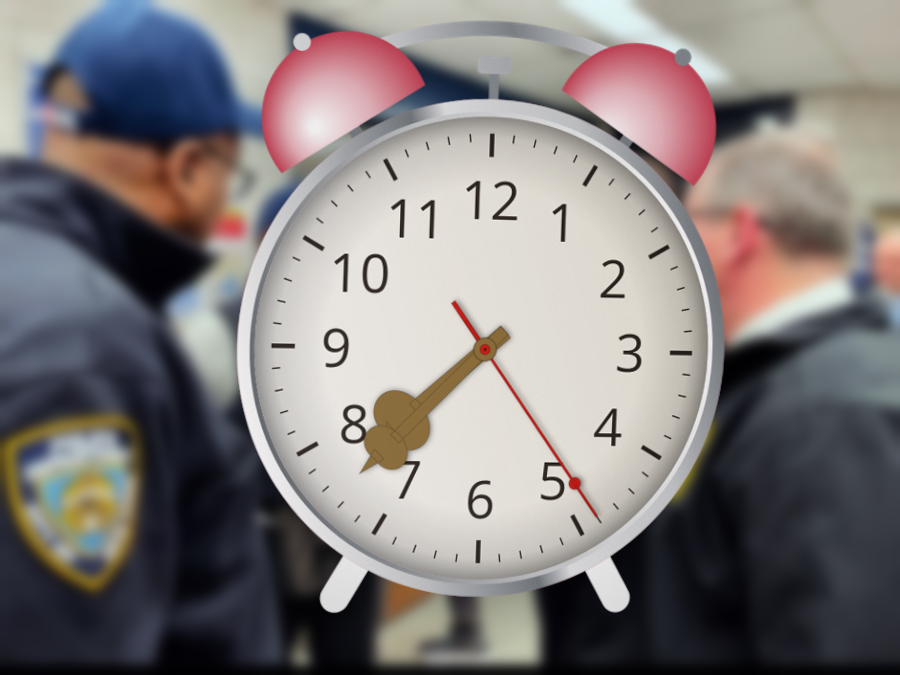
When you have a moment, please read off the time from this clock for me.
7:37:24
